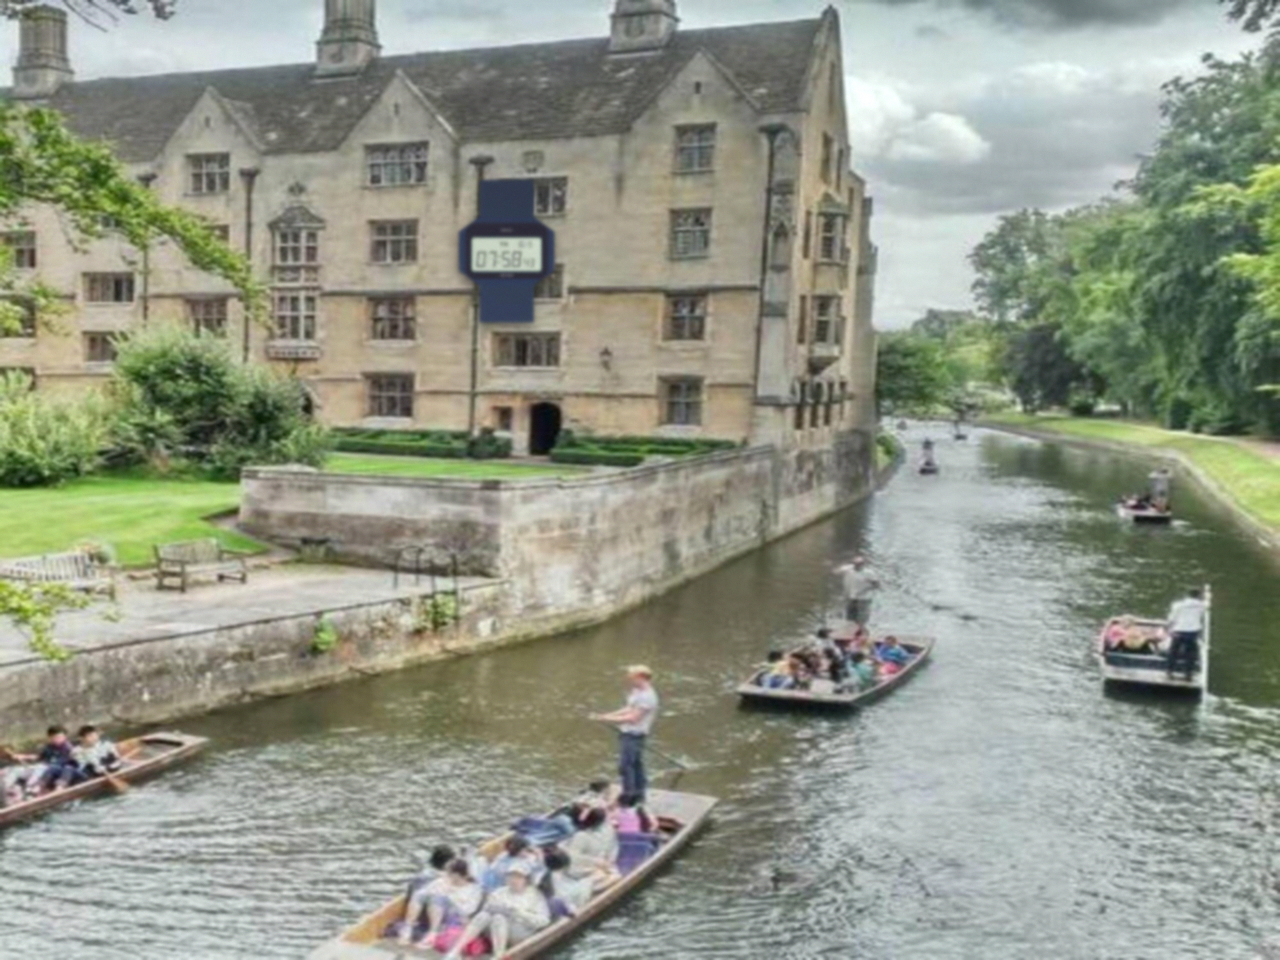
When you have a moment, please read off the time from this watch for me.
7:58
